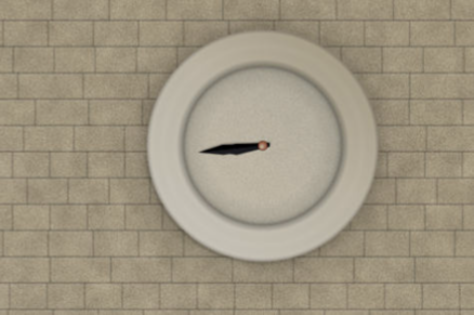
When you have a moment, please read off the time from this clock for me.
8:44
